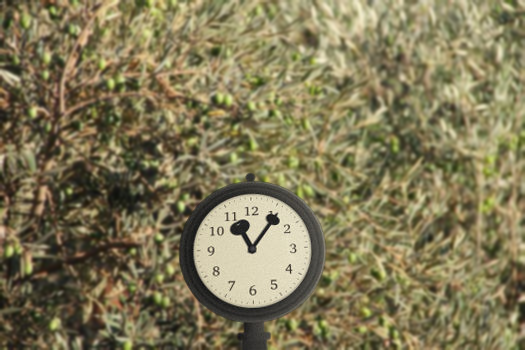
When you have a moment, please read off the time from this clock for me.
11:06
